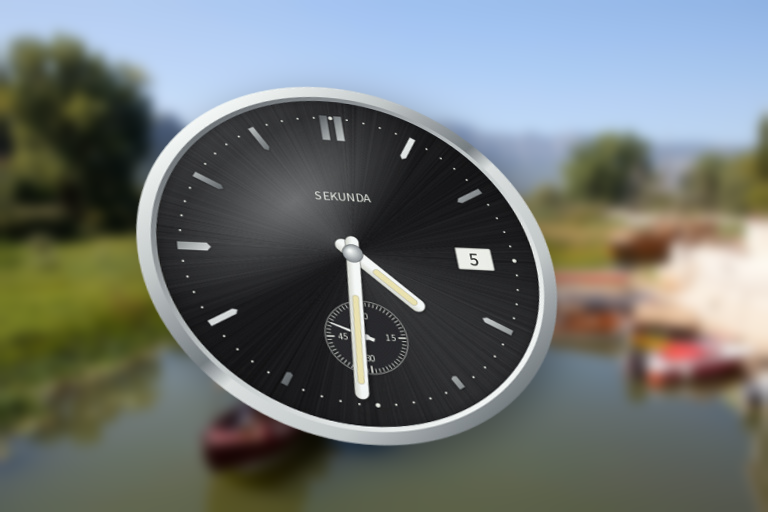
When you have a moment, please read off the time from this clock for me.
4:30:49
